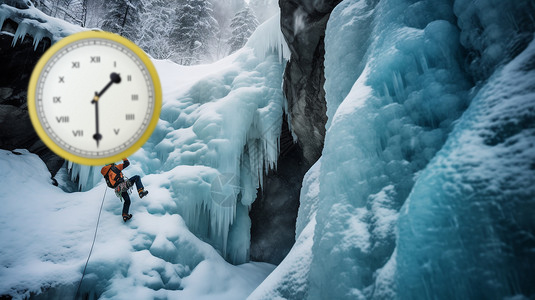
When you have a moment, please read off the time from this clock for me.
1:30
